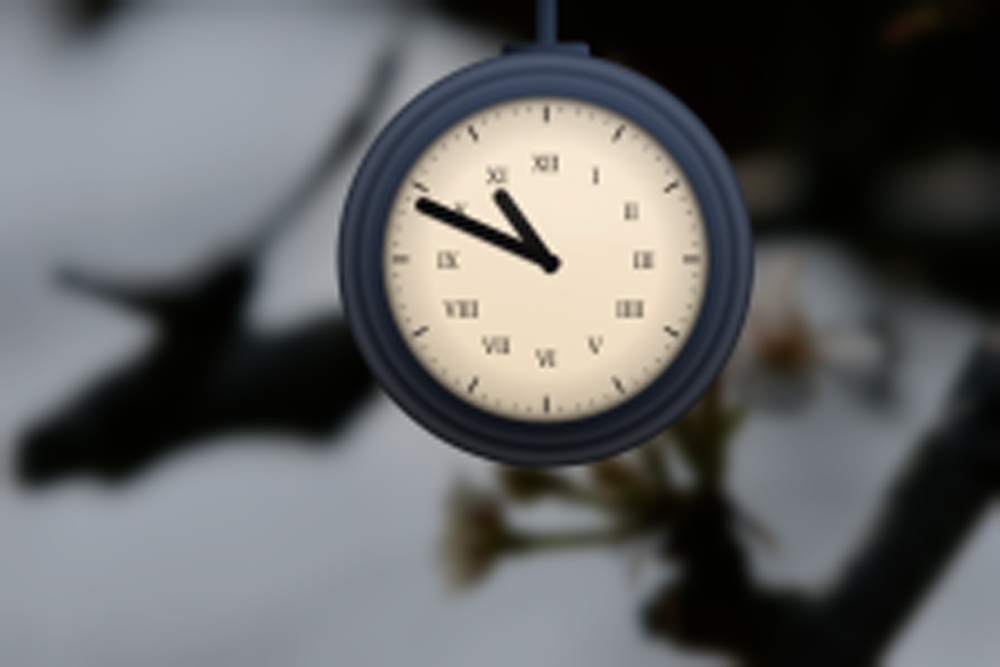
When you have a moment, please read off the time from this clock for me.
10:49
